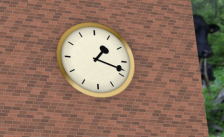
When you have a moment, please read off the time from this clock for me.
1:18
